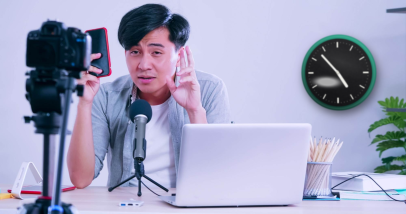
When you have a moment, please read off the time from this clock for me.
4:53
